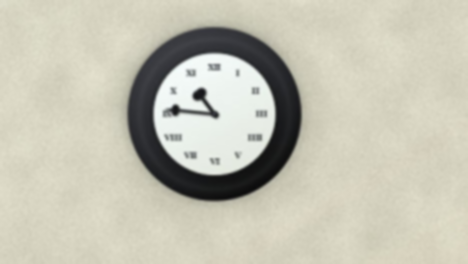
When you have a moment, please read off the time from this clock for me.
10:46
